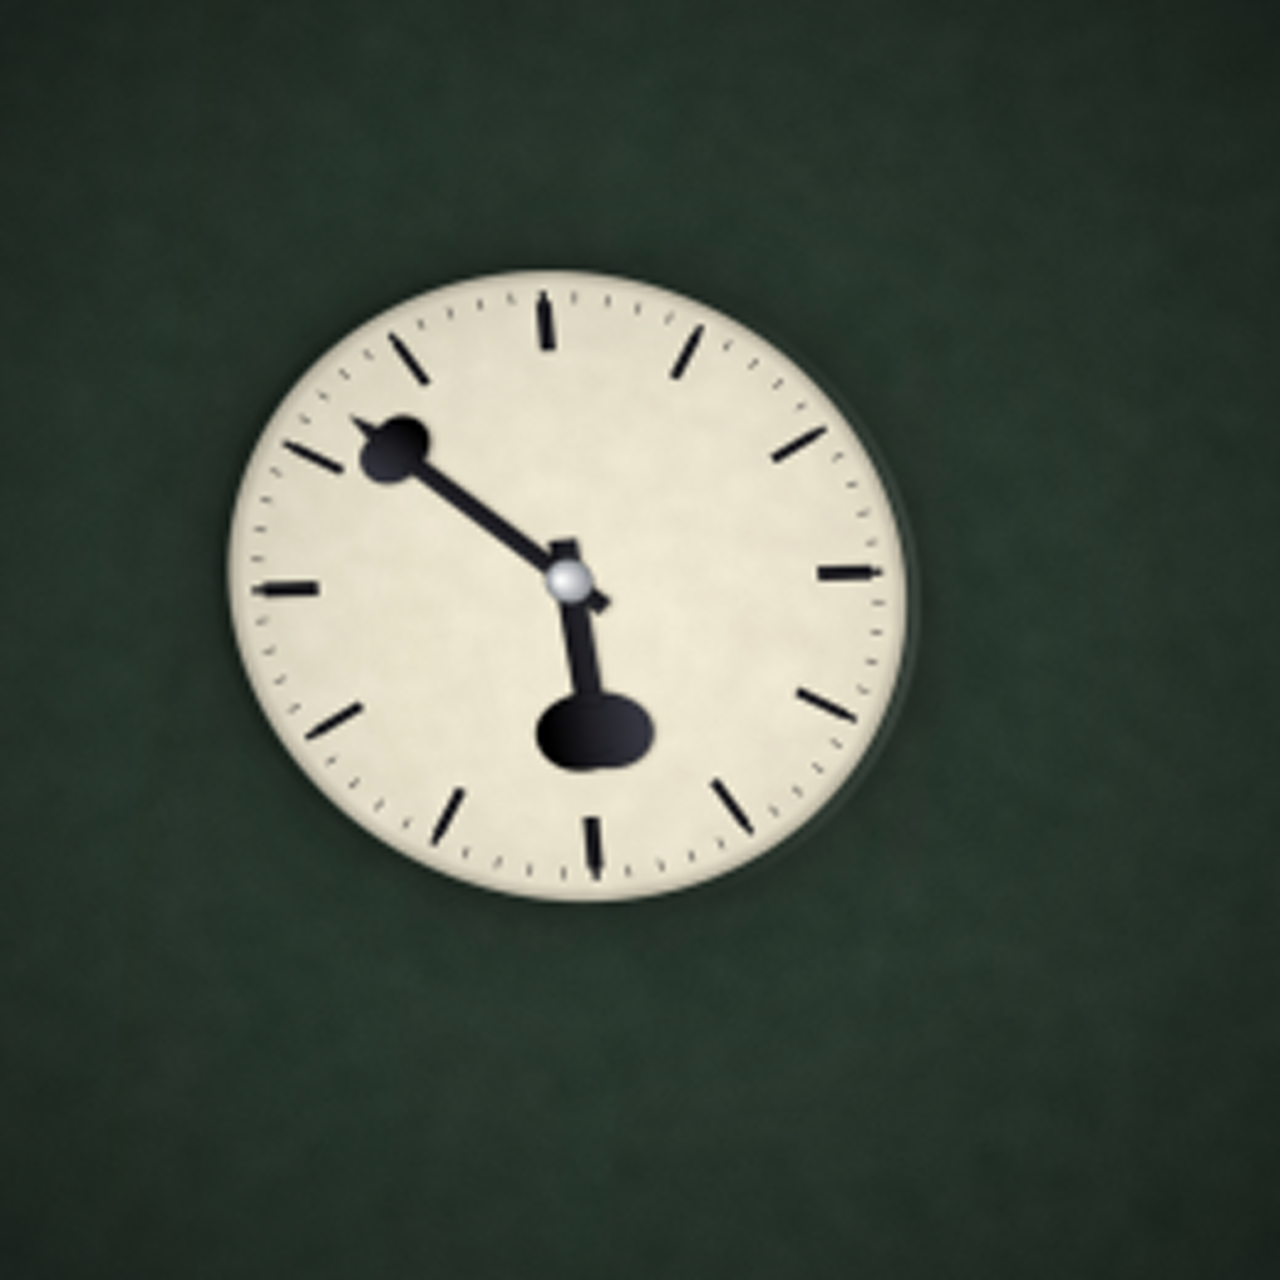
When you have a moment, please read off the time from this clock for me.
5:52
